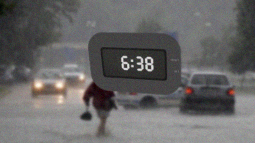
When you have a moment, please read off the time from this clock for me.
6:38
